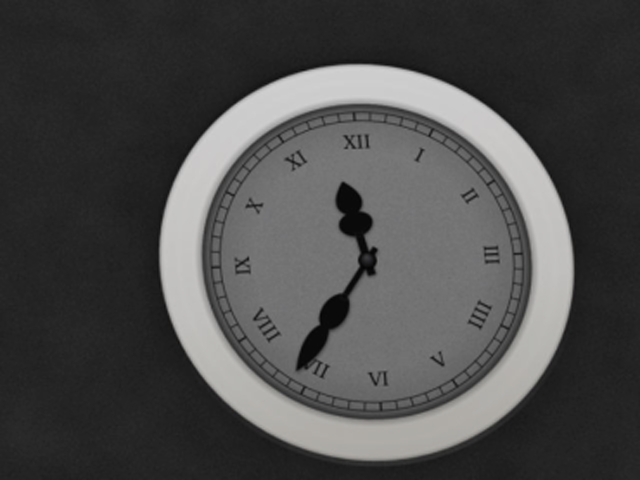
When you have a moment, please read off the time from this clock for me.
11:36
